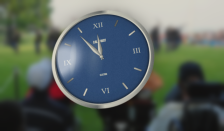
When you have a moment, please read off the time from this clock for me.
11:54
